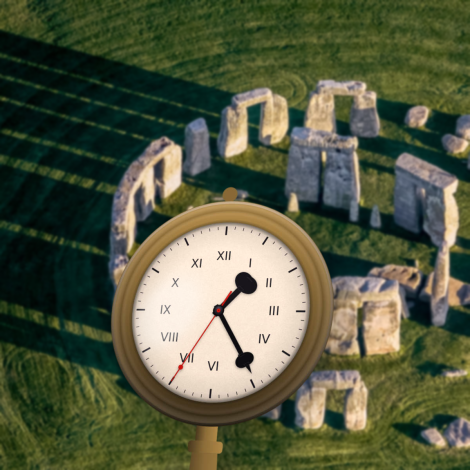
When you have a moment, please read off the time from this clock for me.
1:24:35
